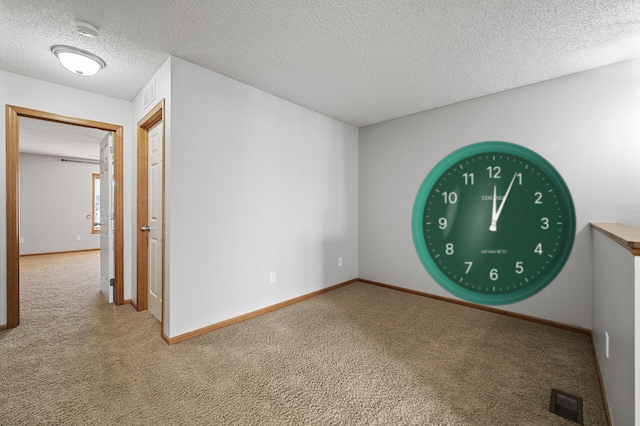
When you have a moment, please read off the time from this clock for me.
12:04
